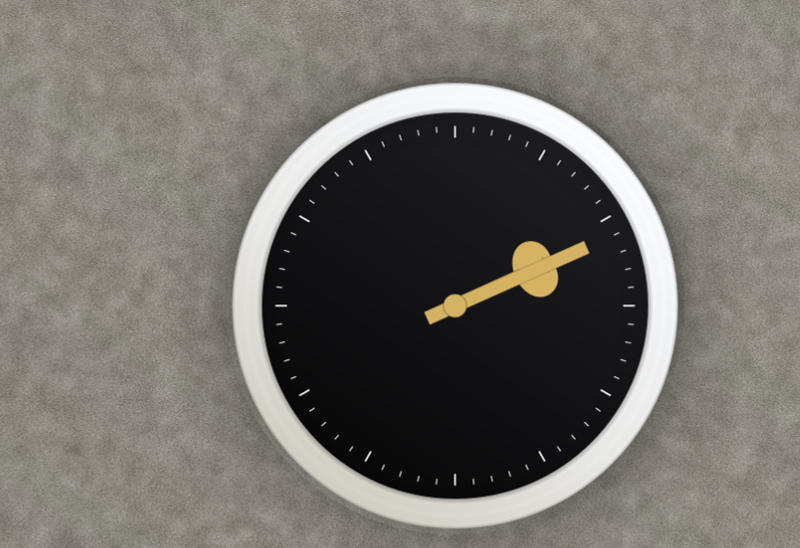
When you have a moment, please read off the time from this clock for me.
2:11
